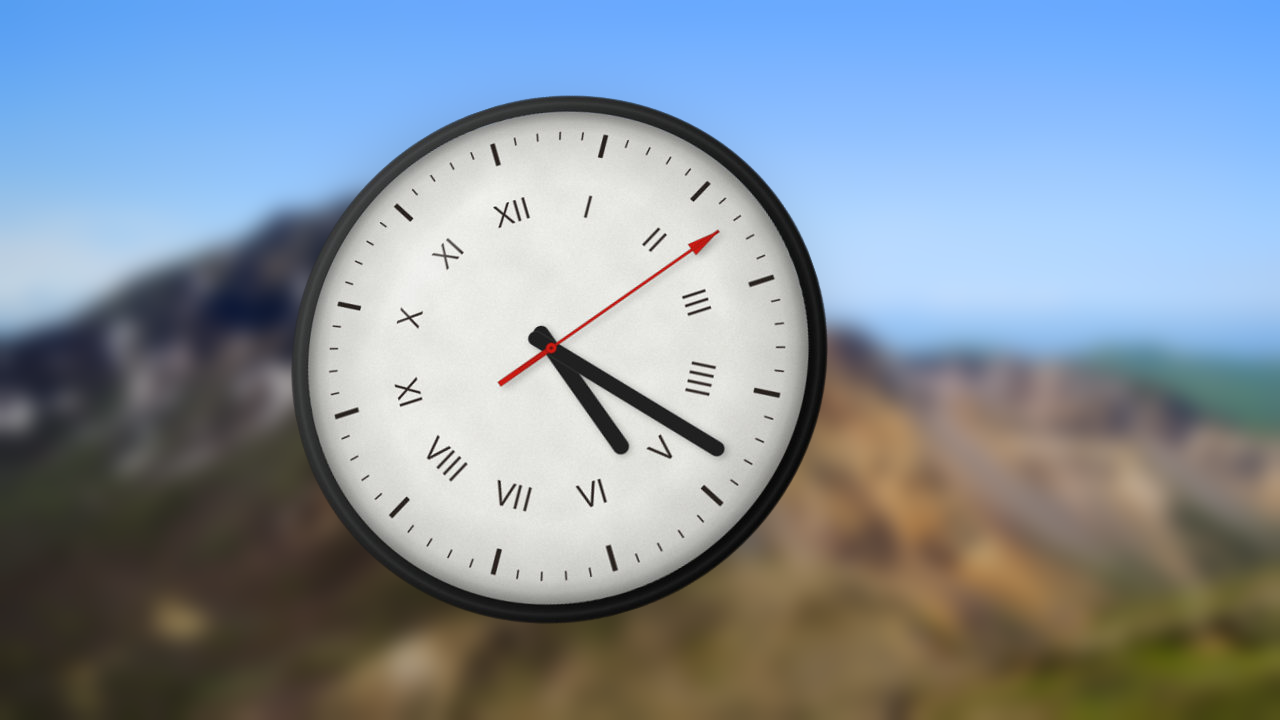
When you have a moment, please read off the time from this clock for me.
5:23:12
